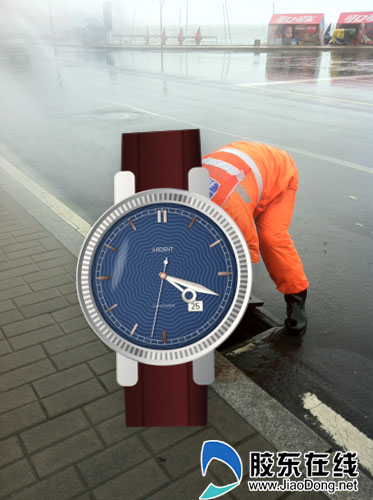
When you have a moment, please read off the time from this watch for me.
4:18:32
